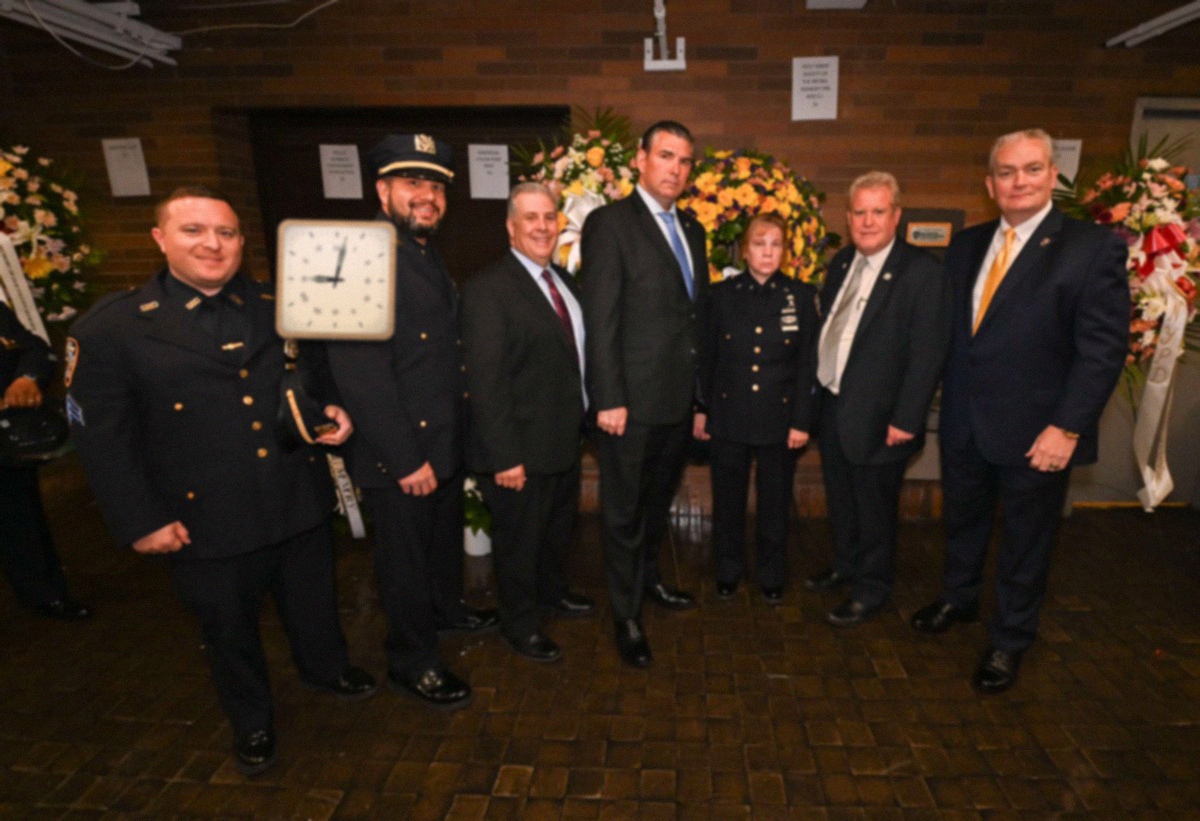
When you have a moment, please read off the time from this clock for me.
9:02
